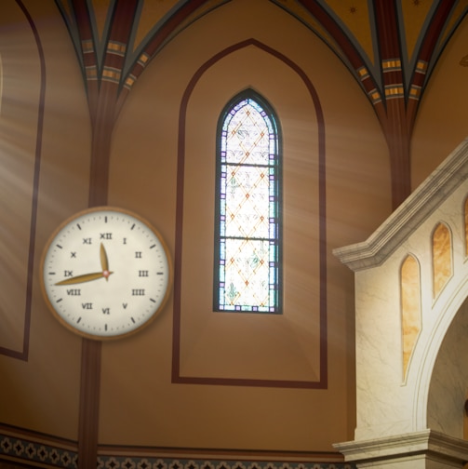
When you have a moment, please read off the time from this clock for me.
11:43
